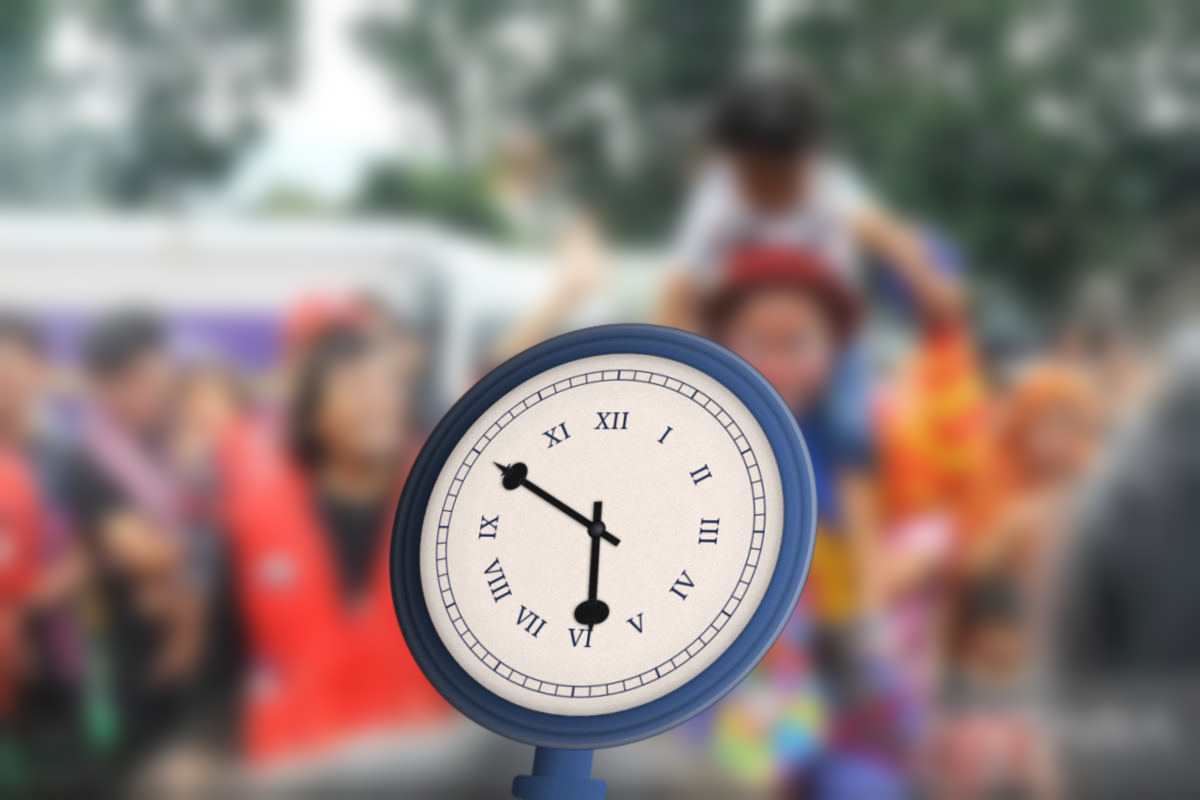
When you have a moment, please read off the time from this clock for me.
5:50
